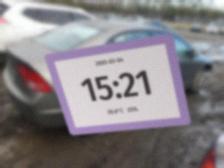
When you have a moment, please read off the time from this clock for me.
15:21
